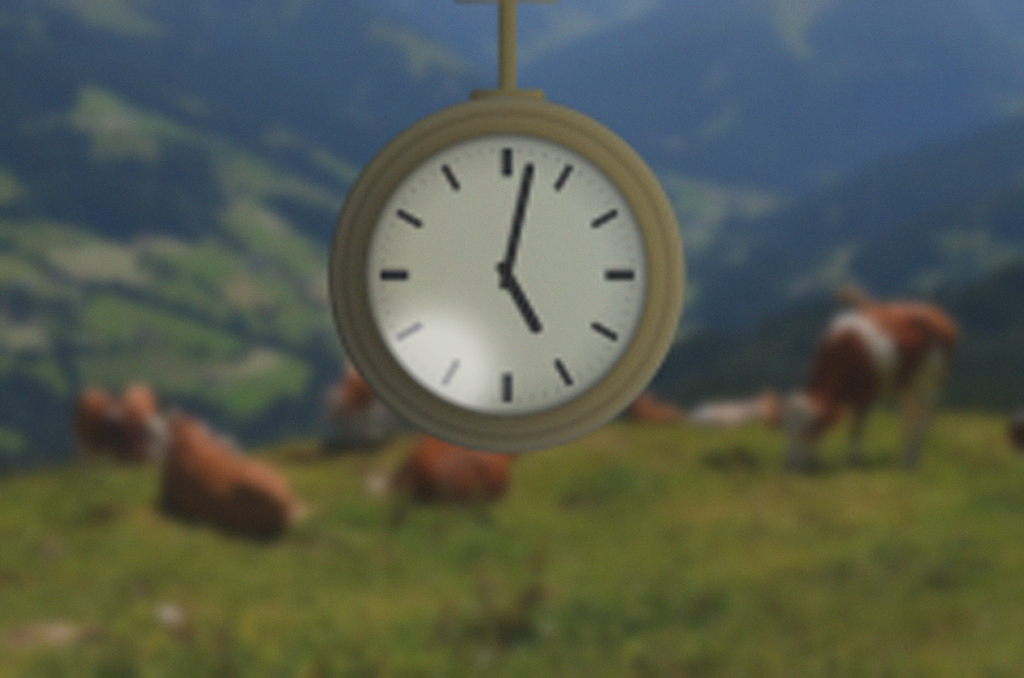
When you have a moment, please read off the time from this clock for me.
5:02
